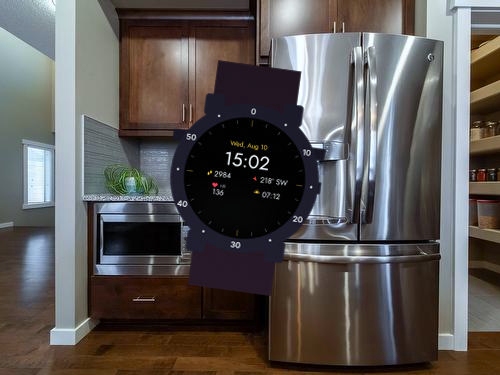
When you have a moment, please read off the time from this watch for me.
15:02
